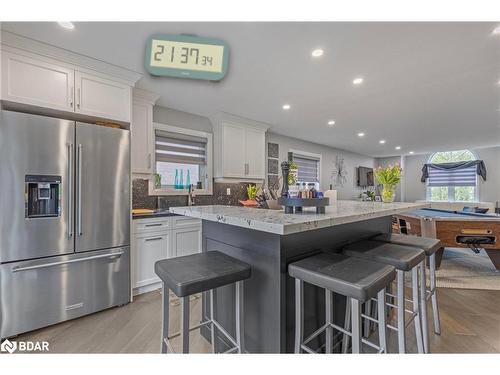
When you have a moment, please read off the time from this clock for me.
21:37:34
